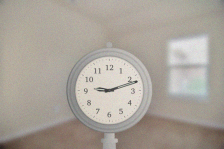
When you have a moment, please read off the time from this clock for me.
9:12
